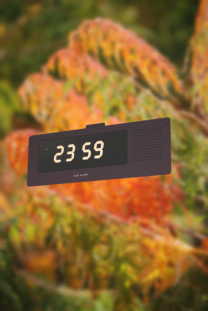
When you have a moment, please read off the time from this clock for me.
23:59
